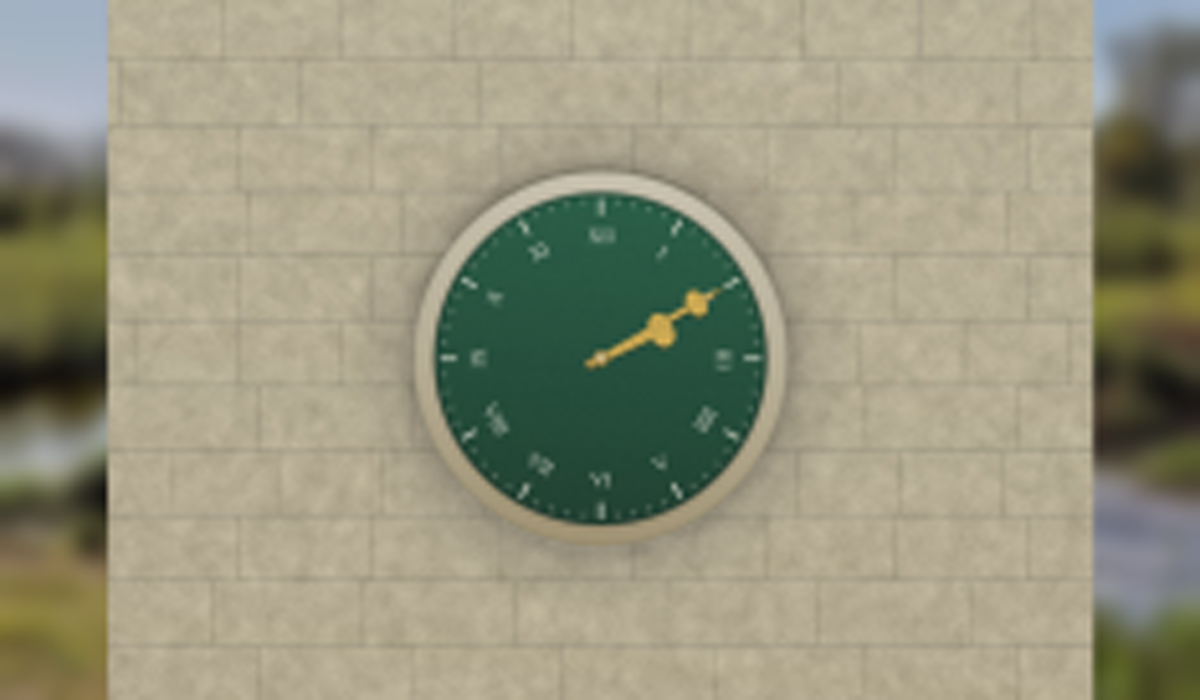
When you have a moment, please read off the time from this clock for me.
2:10
